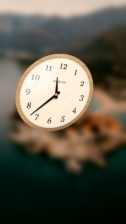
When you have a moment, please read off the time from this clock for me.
11:37
